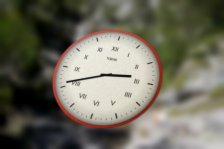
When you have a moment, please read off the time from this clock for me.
2:41
